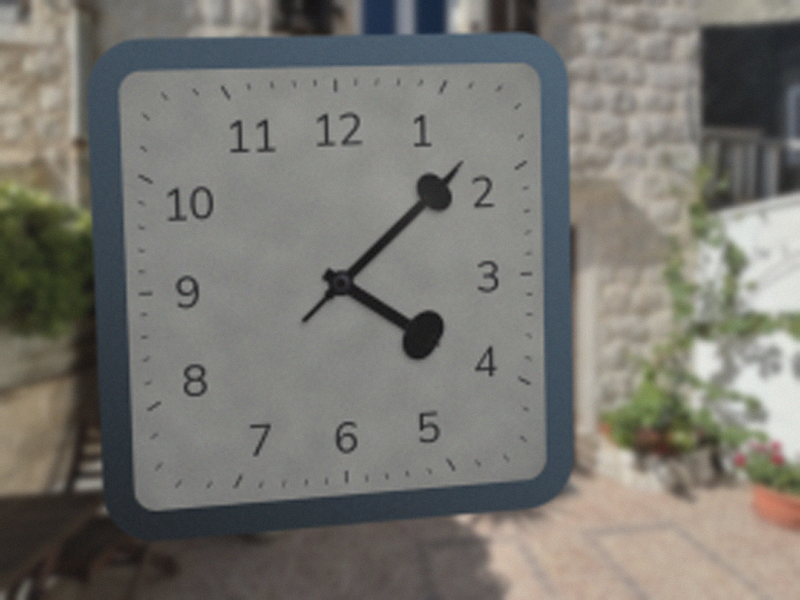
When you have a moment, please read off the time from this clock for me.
4:08:08
